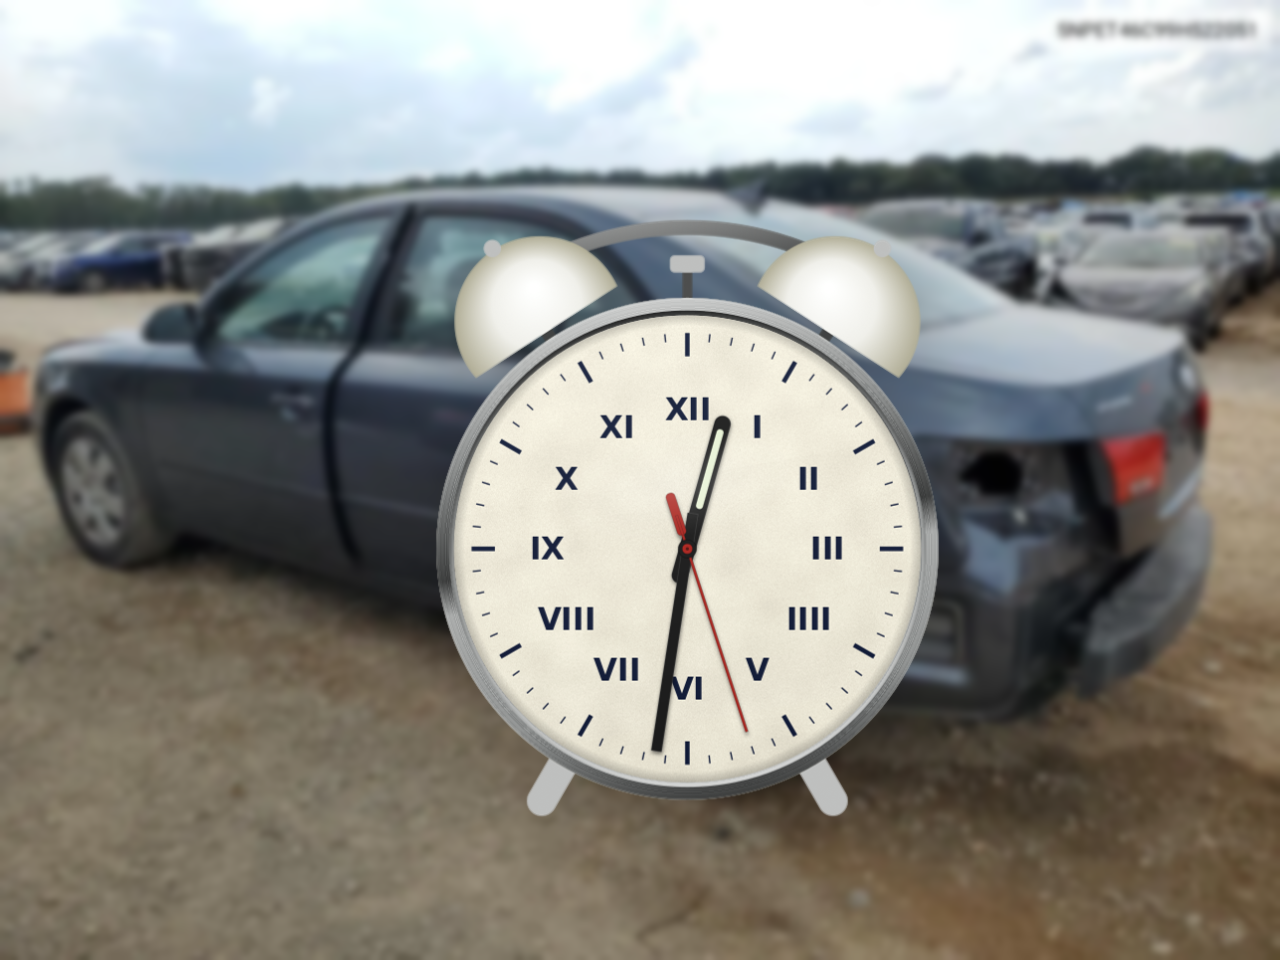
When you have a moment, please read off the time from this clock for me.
12:31:27
